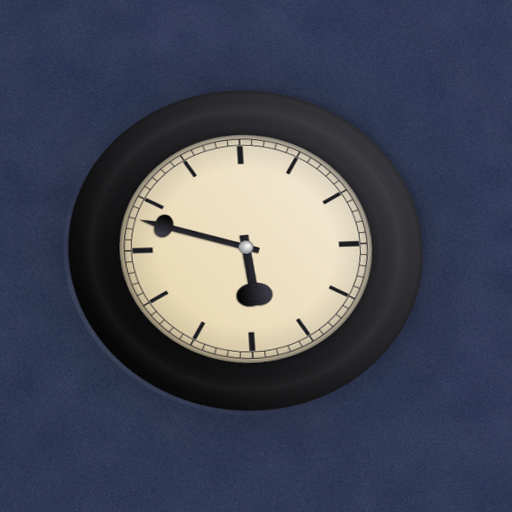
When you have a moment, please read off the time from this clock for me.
5:48
